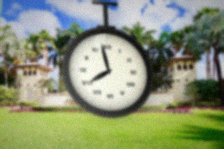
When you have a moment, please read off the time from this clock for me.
7:58
